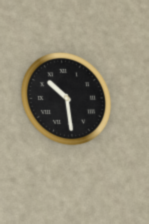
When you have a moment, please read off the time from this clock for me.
10:30
